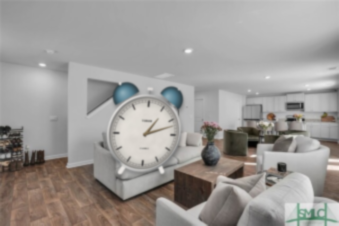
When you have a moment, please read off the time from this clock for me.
1:12
